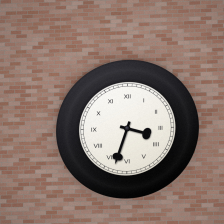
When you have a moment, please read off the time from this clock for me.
3:33
